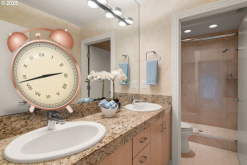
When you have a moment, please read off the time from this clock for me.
2:43
